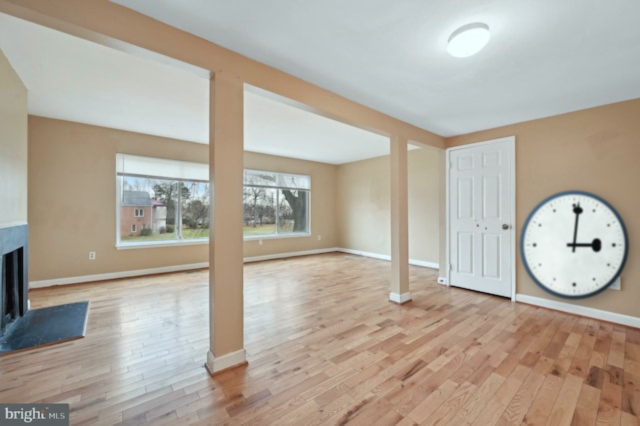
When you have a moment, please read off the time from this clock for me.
3:01
